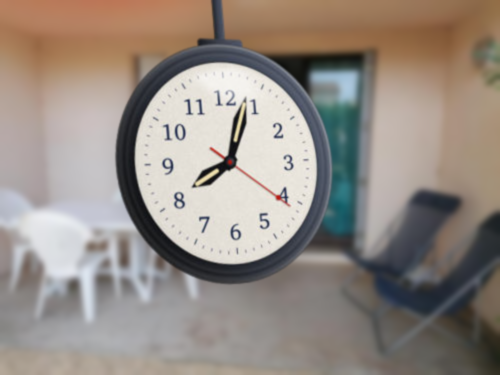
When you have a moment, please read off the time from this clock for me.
8:03:21
